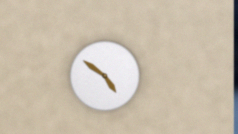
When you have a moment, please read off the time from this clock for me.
4:51
